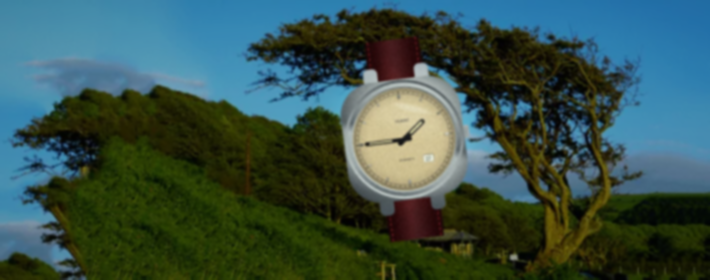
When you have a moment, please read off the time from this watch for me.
1:45
